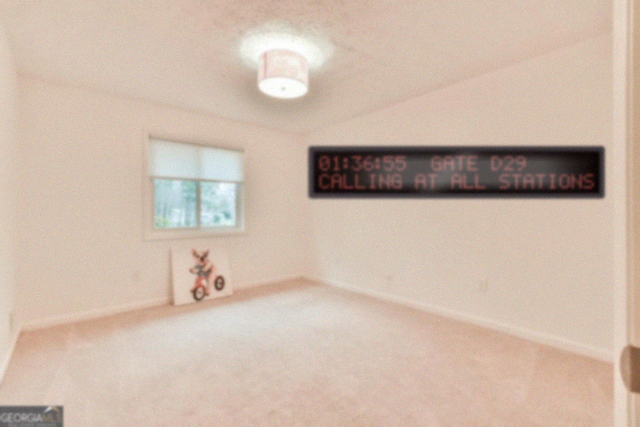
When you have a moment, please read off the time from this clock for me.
1:36:55
